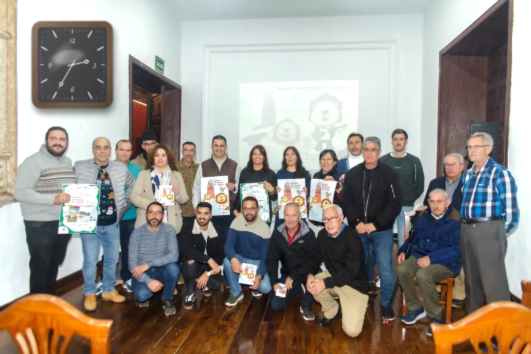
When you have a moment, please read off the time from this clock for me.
2:35
